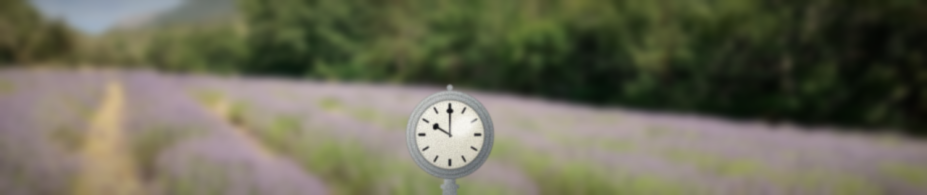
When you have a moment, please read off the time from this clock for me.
10:00
